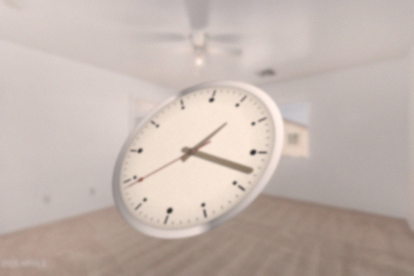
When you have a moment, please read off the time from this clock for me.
1:17:39
